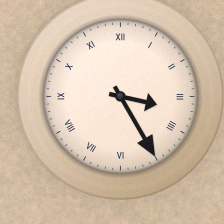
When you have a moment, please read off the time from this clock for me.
3:25
